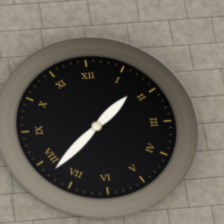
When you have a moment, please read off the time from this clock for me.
1:38
